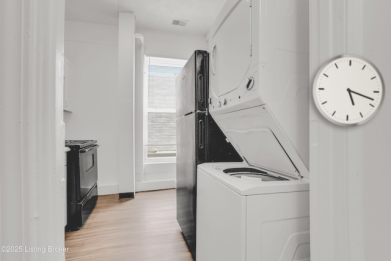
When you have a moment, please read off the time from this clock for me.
5:18
